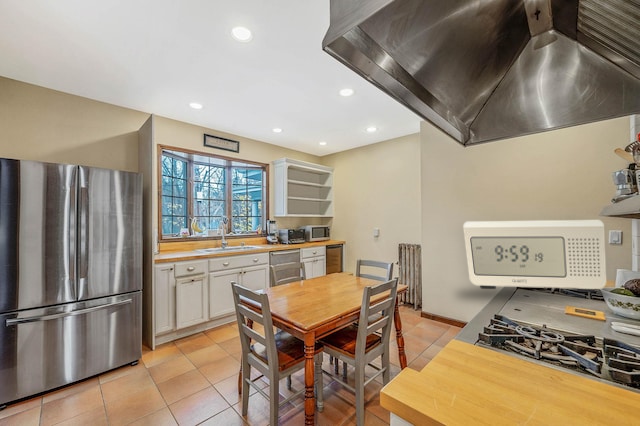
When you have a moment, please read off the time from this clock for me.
9:59:19
